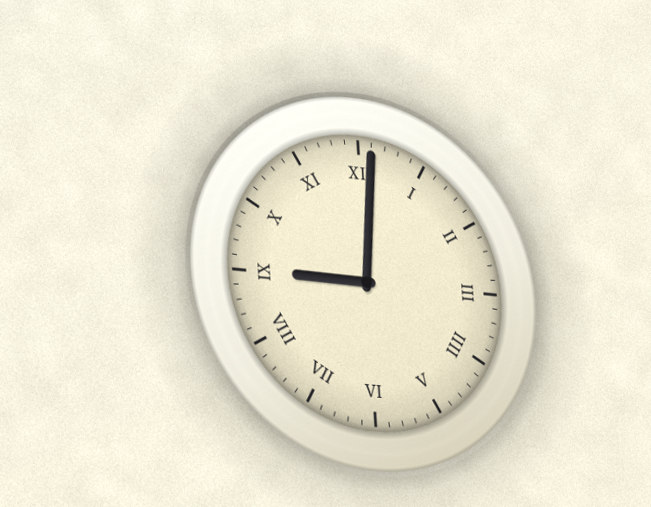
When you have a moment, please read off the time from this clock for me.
9:01
